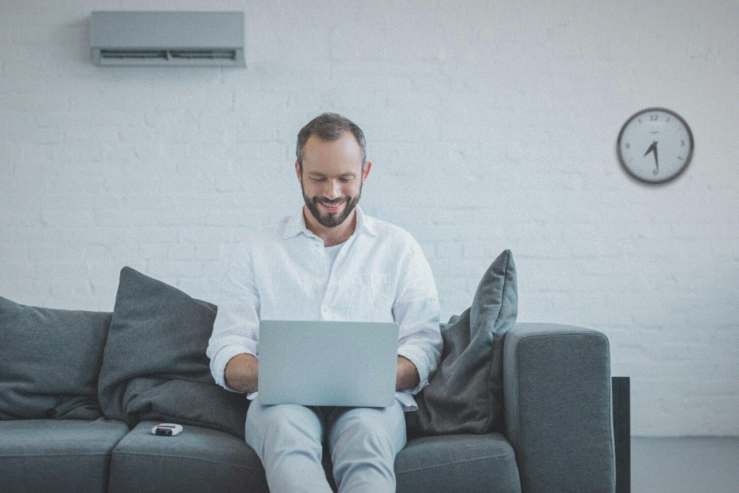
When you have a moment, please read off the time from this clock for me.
7:29
